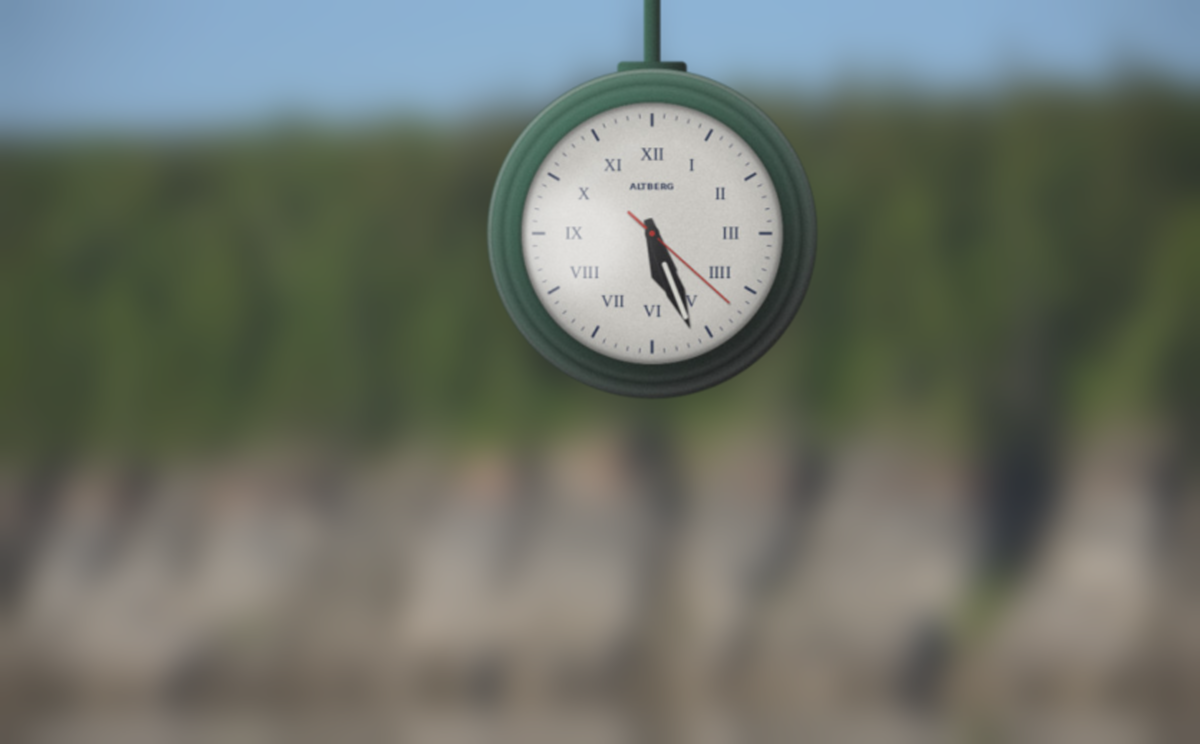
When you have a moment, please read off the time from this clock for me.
5:26:22
